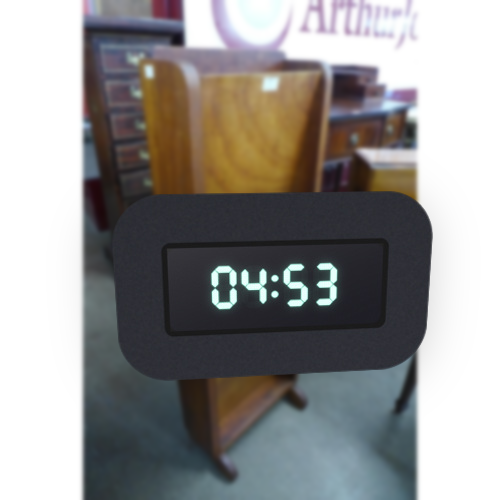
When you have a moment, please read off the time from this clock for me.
4:53
